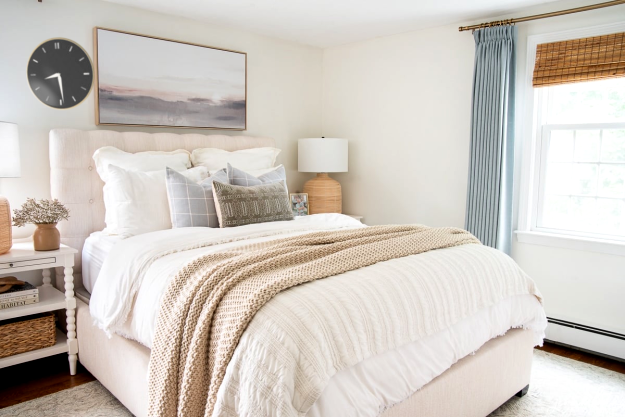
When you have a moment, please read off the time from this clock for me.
8:29
